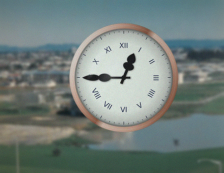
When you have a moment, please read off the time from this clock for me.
12:45
